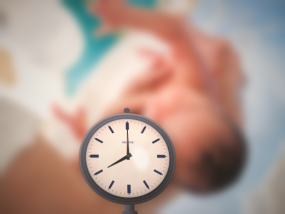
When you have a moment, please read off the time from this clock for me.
8:00
